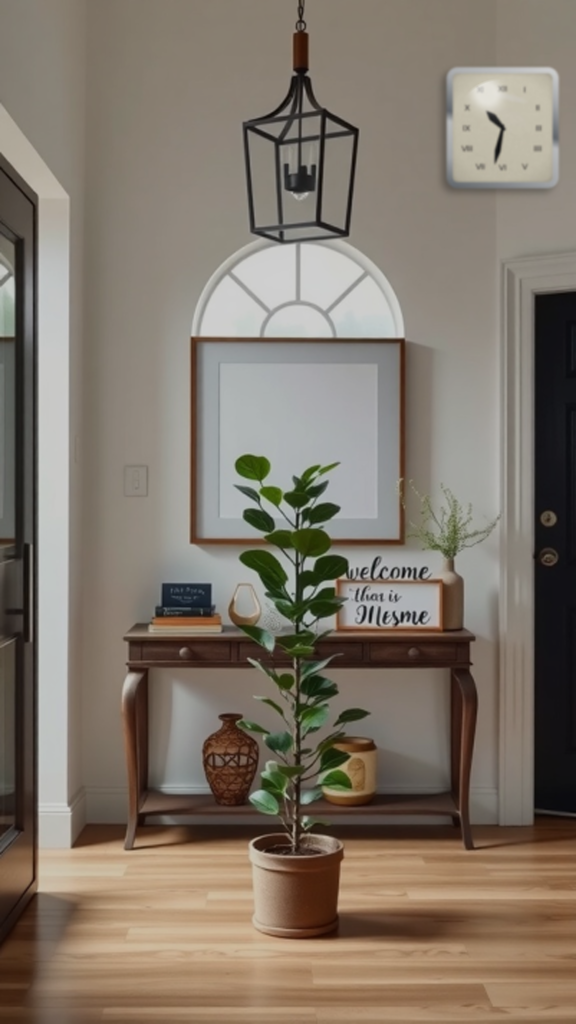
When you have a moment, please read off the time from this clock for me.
10:32
